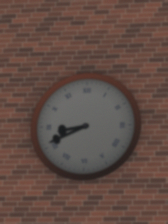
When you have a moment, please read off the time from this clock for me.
8:41
